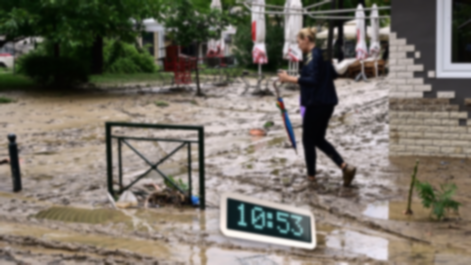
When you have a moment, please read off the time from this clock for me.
10:53
